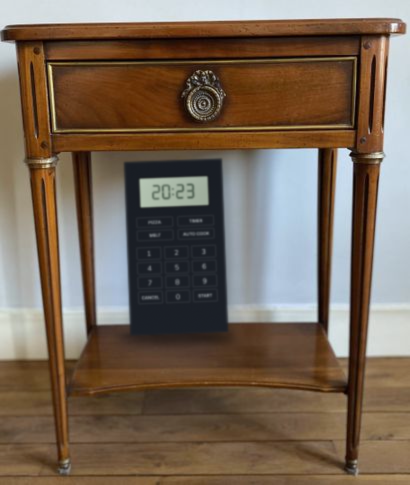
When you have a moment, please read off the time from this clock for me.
20:23
